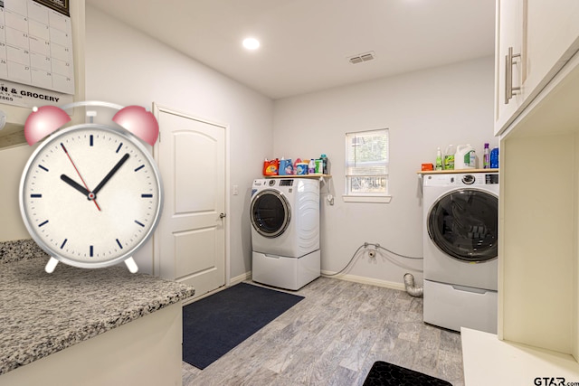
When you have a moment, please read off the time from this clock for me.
10:06:55
